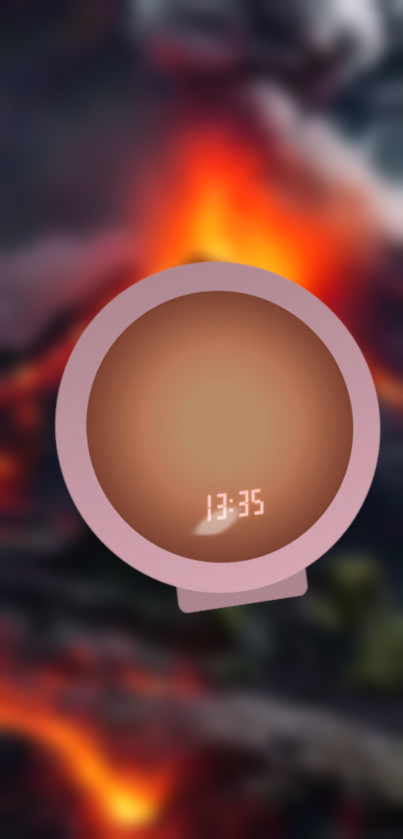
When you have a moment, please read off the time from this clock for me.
13:35
